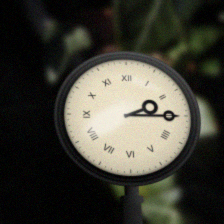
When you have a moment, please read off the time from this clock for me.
2:15
